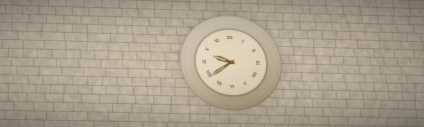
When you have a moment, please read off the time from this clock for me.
9:39
